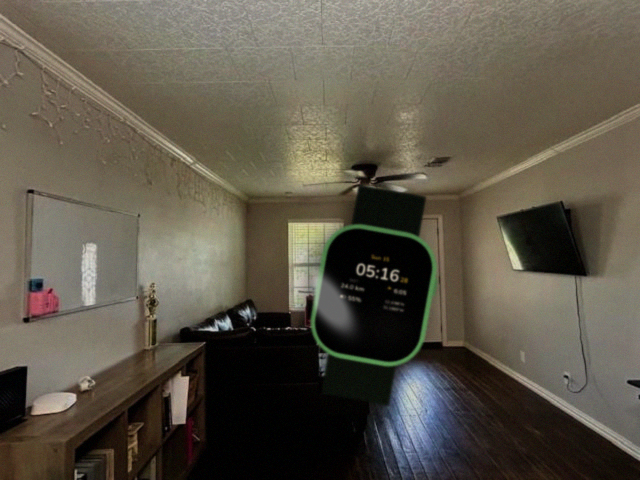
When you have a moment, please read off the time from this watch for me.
5:16
